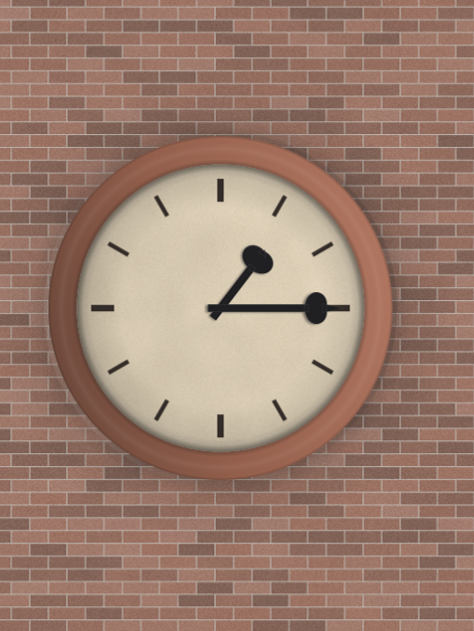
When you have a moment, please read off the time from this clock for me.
1:15
